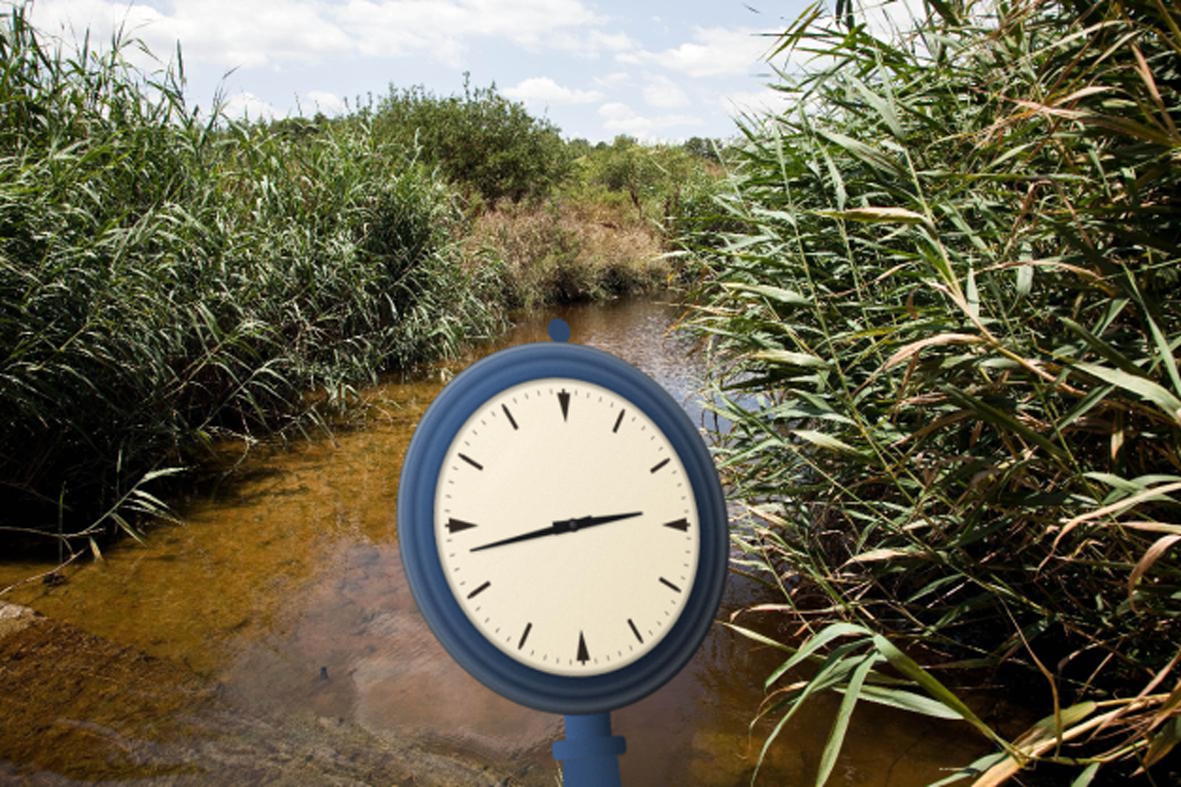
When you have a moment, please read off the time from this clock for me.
2:43
